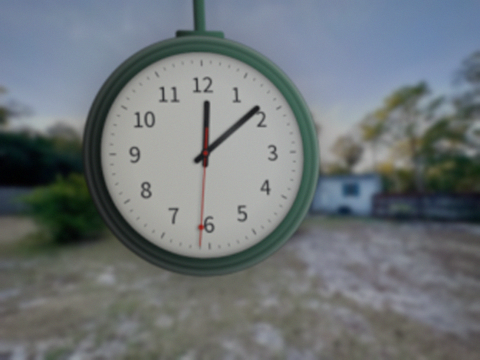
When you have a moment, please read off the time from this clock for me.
12:08:31
